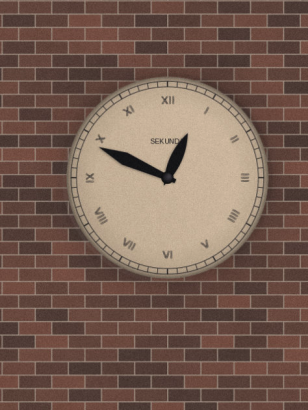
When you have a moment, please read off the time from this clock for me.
12:49
